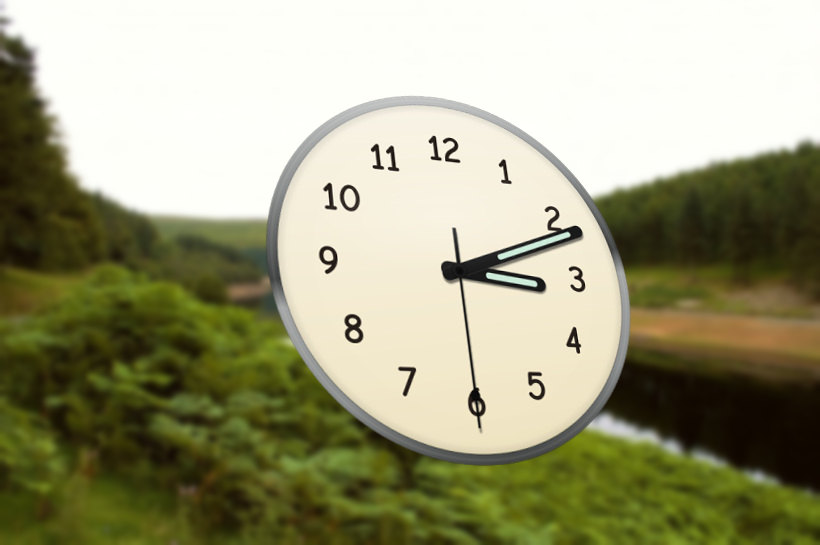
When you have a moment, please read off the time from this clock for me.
3:11:30
